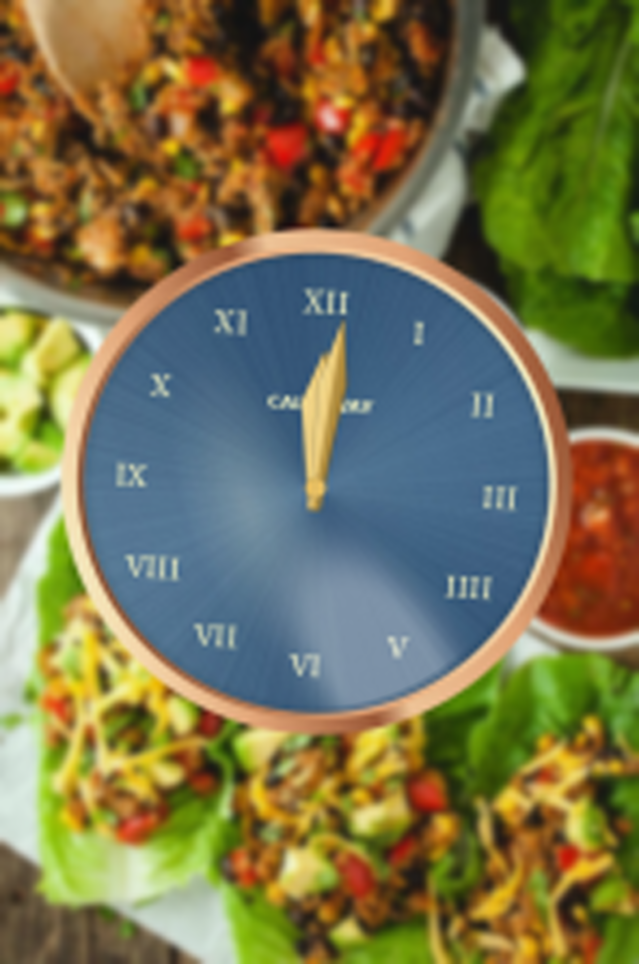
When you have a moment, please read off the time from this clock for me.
12:01
